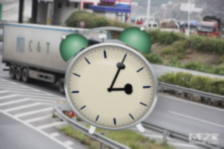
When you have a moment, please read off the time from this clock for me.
3:05
